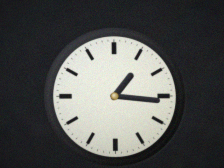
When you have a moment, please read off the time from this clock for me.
1:16
